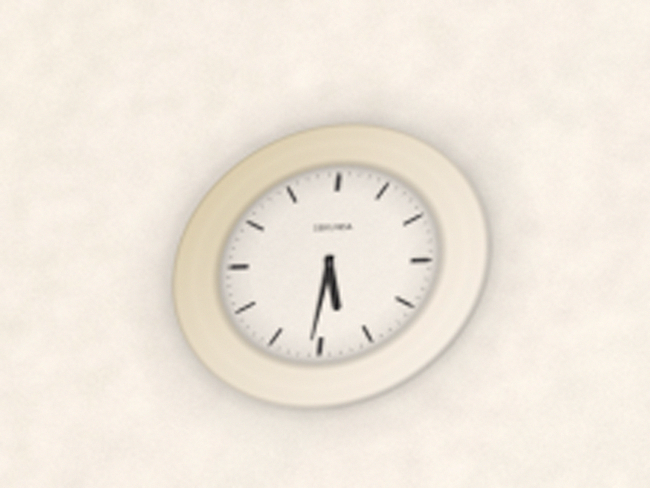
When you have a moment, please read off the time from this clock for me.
5:31
